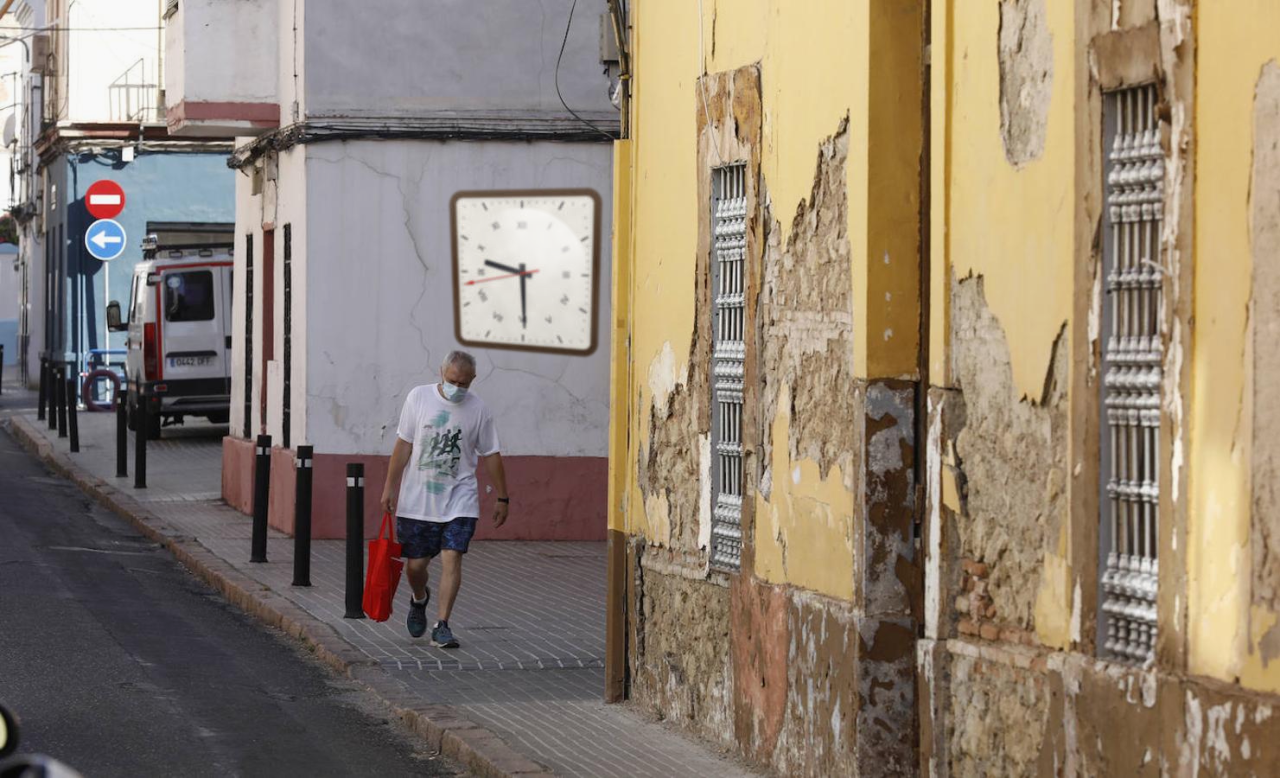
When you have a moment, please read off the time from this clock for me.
9:29:43
